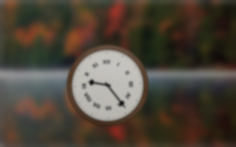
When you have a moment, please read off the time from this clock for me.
9:24
